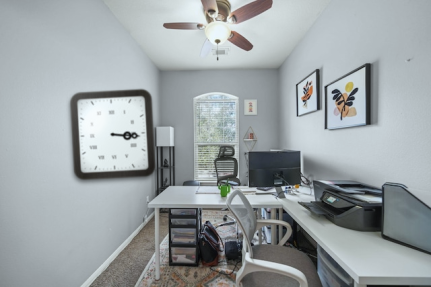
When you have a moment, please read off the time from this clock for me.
3:16
